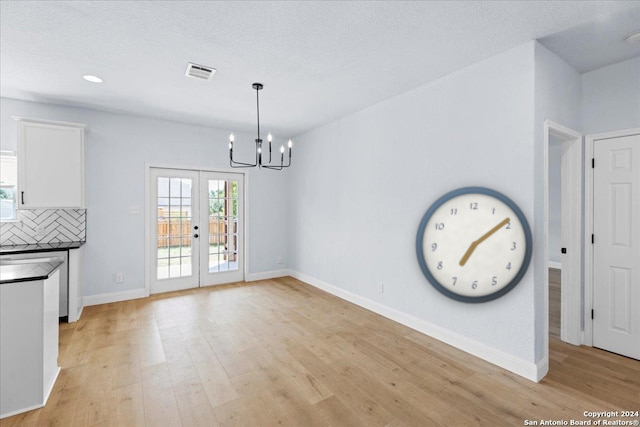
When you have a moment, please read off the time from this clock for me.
7:09
